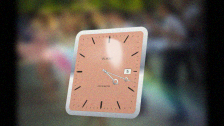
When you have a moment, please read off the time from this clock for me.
4:18
